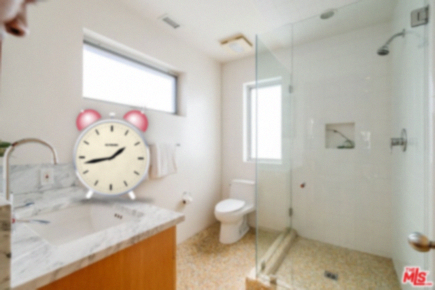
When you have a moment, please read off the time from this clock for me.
1:43
